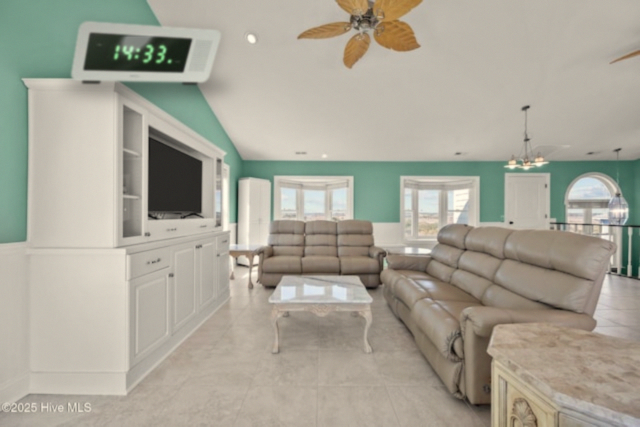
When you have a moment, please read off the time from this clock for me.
14:33
